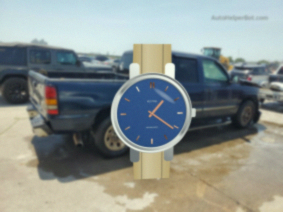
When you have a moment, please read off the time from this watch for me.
1:21
